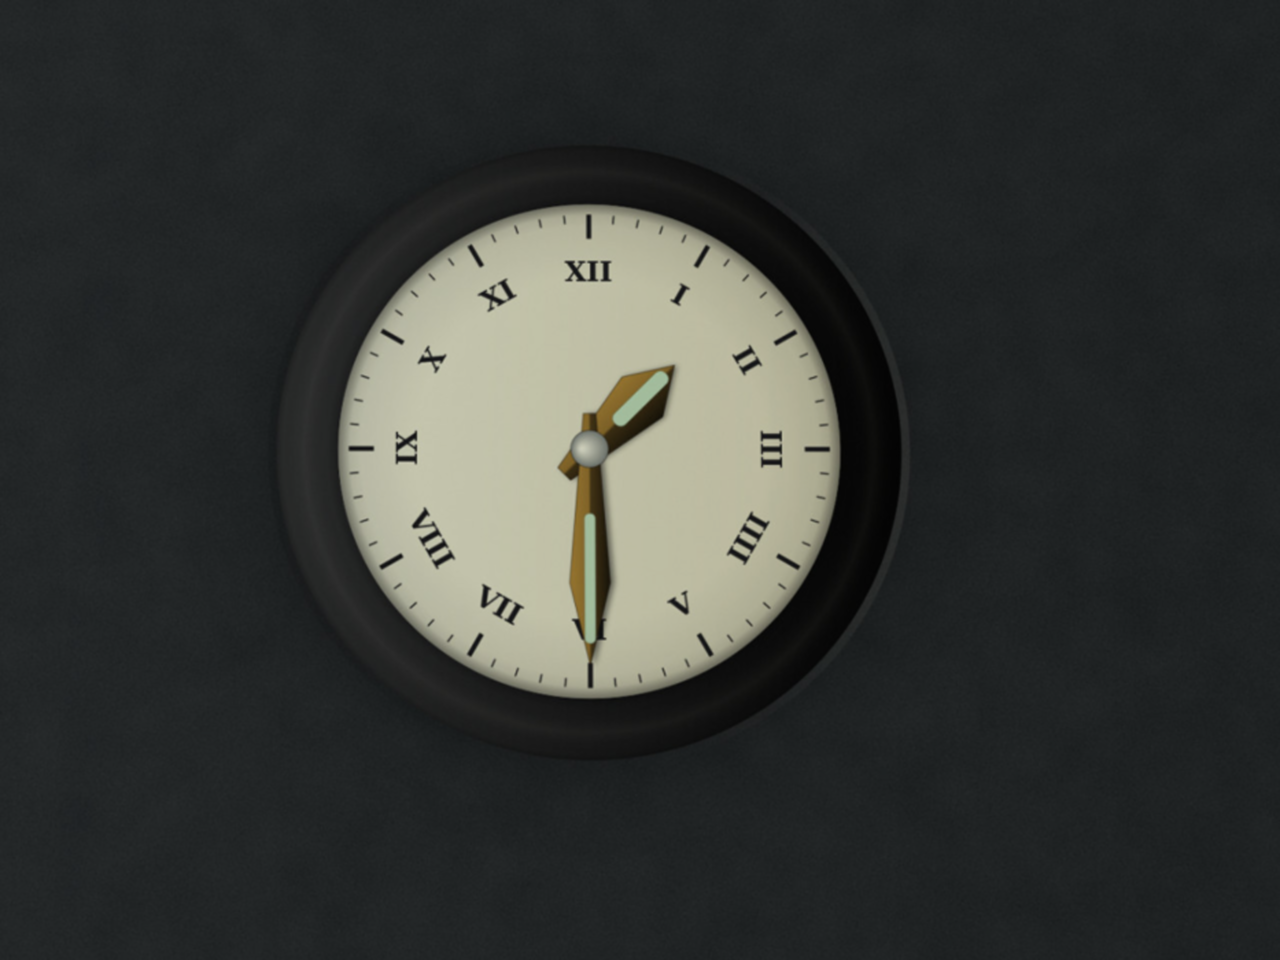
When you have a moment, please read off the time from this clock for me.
1:30
